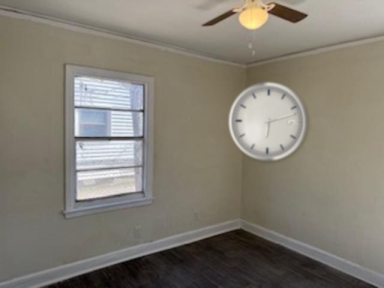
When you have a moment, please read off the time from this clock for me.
6:12
